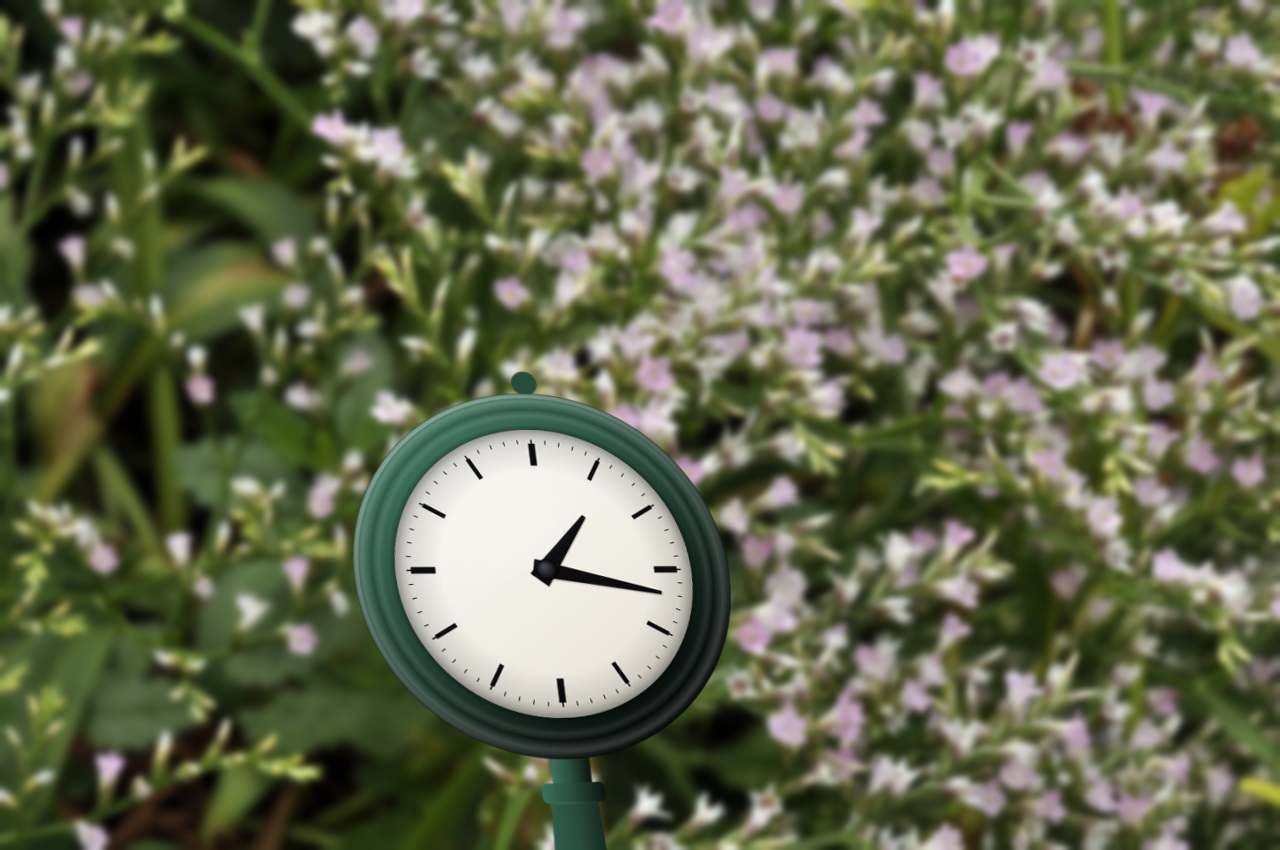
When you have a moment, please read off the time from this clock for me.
1:17
